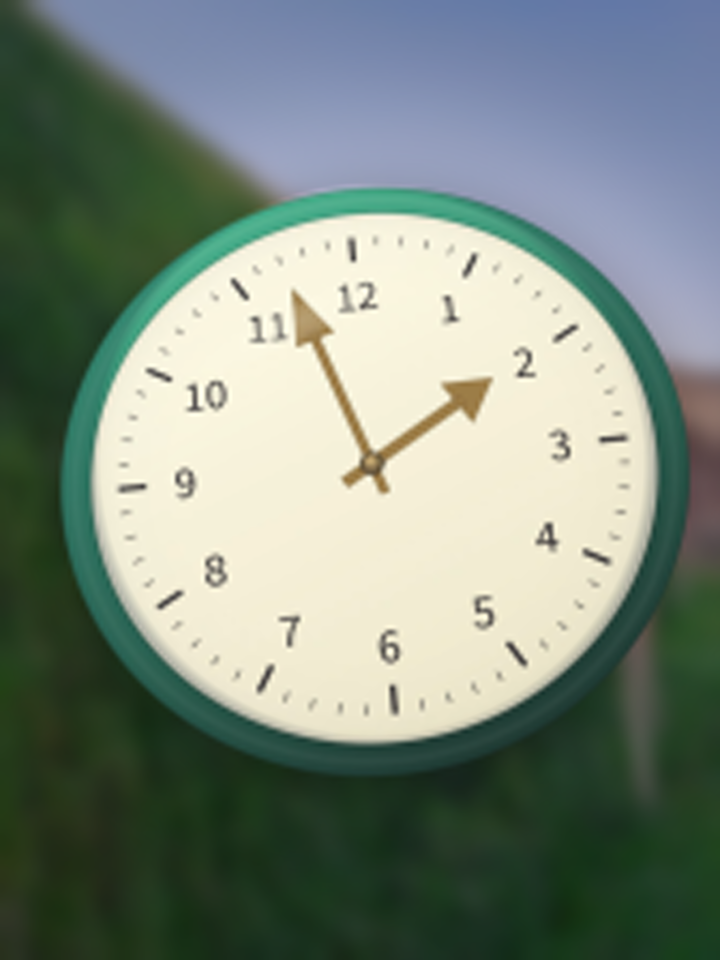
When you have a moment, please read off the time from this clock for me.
1:57
